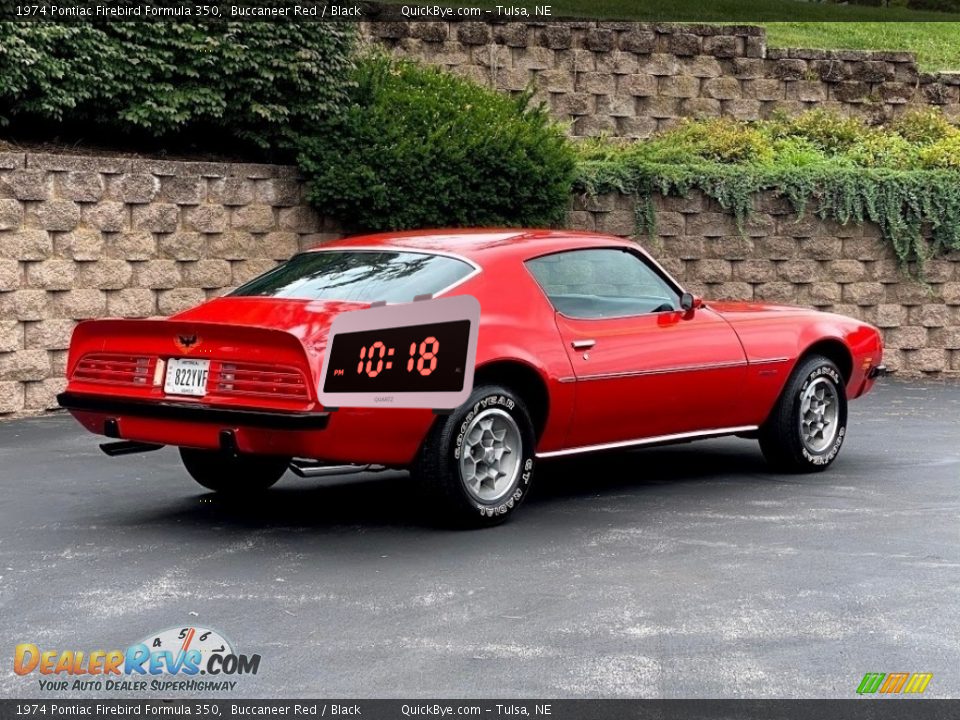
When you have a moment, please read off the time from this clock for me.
10:18
